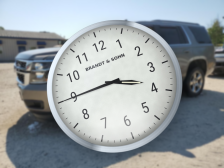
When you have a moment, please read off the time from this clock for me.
3:45
